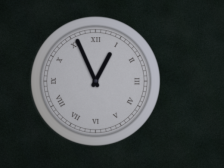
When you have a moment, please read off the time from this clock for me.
12:56
